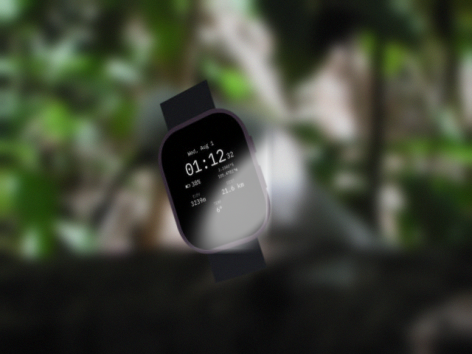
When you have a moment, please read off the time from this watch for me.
1:12
